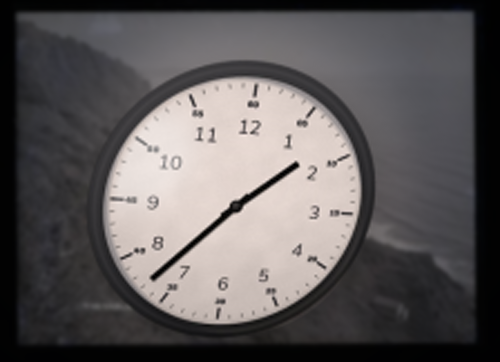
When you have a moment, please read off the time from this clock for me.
1:37
